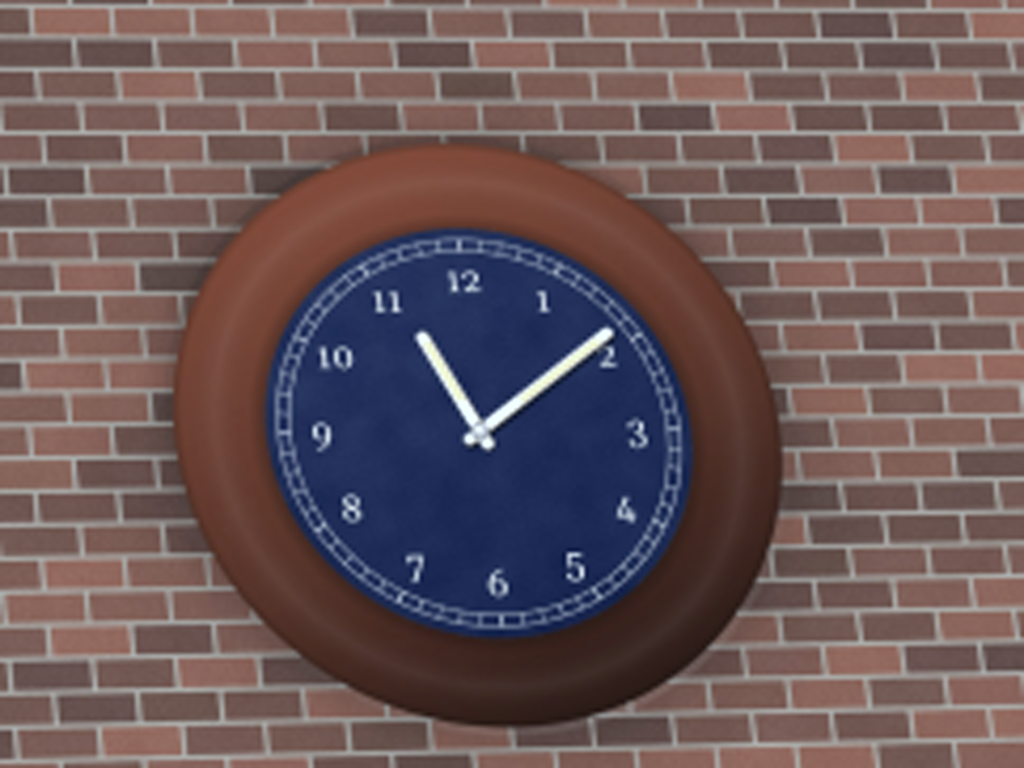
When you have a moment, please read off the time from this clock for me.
11:09
